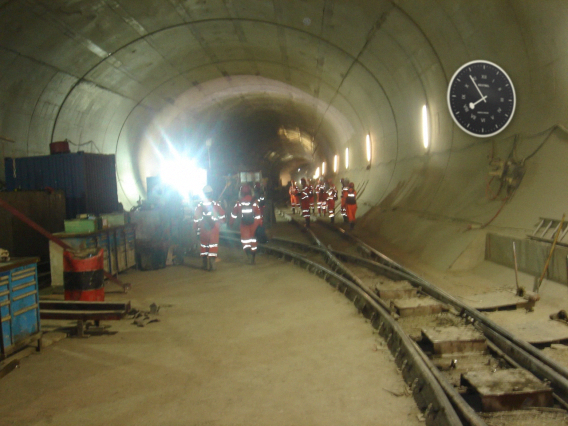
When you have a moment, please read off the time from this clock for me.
7:54
